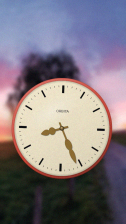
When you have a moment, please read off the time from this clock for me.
8:26
